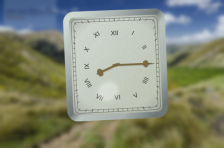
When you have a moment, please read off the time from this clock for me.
8:15
